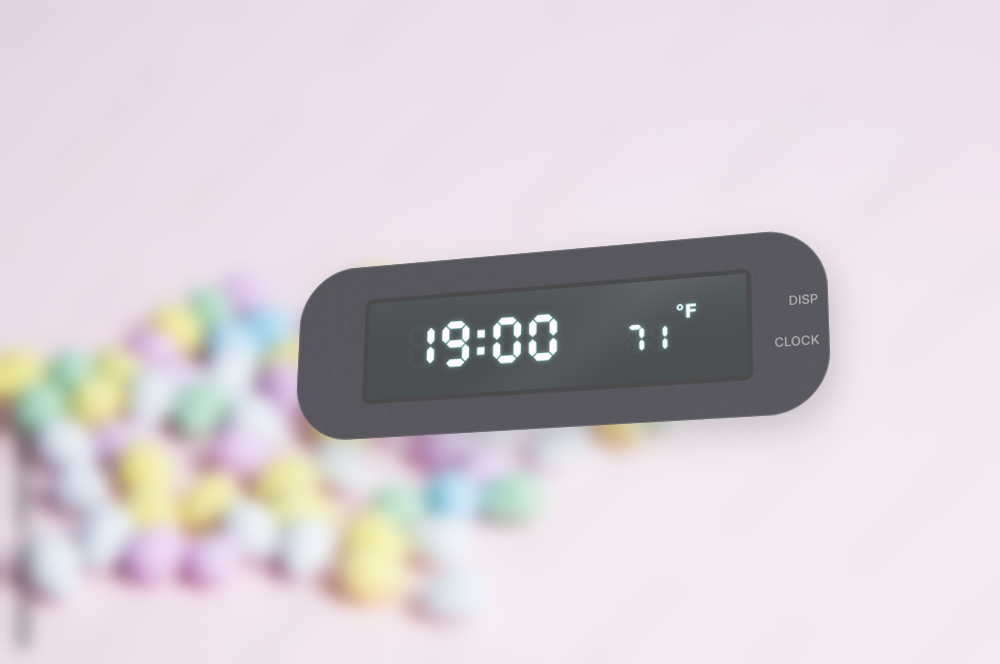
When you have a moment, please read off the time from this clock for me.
19:00
